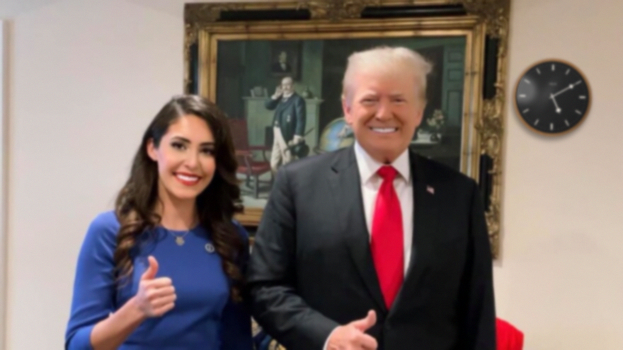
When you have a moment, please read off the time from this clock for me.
5:10
